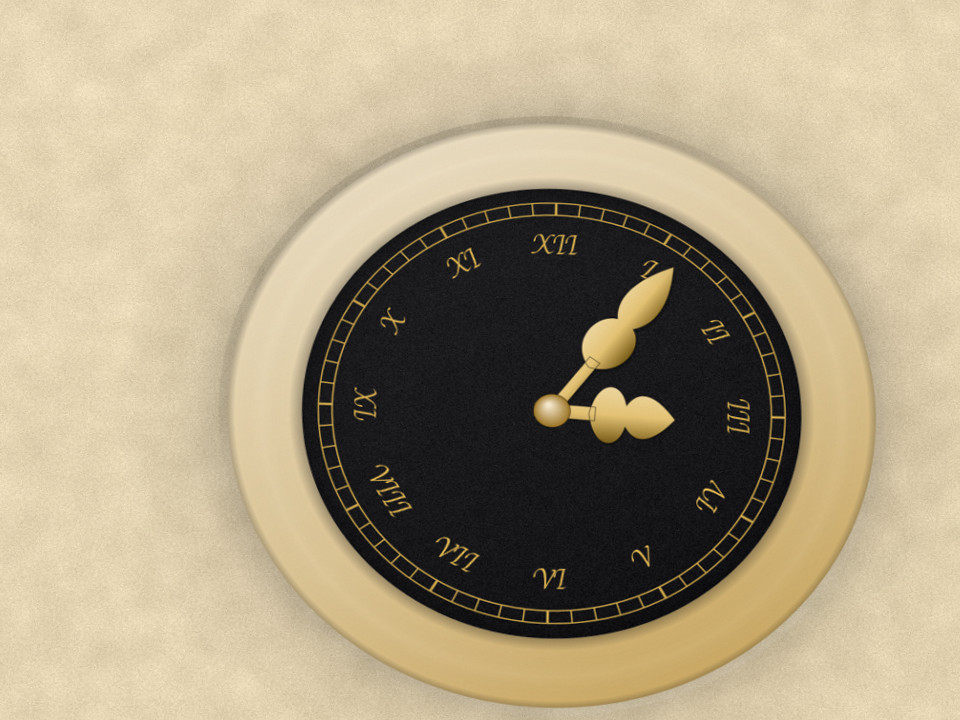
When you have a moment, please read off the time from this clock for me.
3:06
